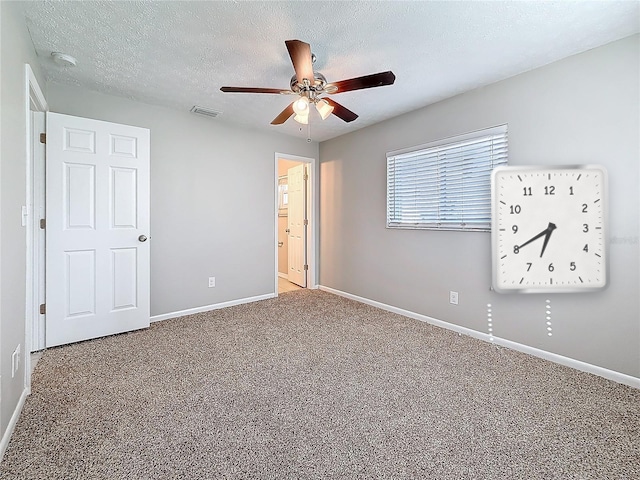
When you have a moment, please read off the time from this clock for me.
6:40
